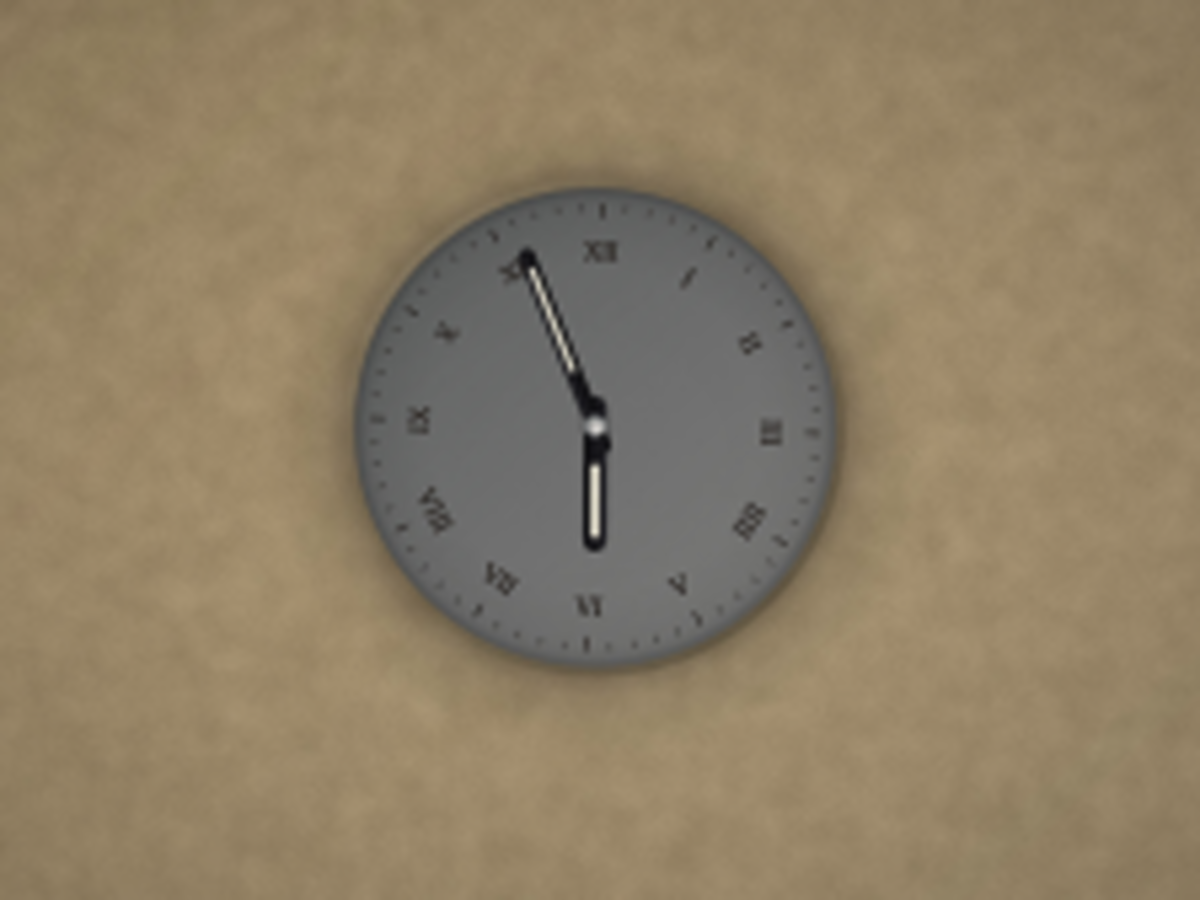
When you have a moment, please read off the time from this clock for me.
5:56
